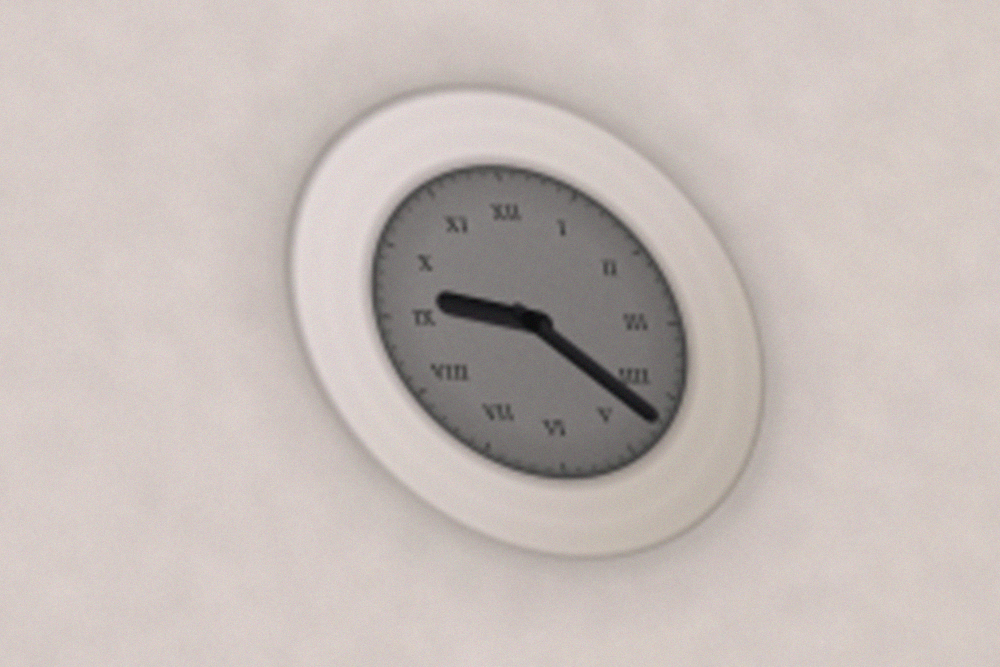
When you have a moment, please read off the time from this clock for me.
9:22
